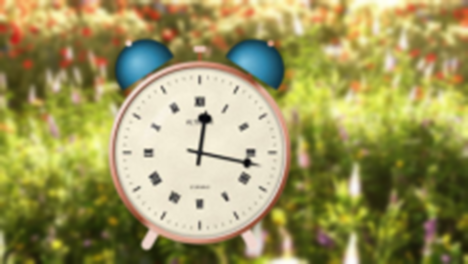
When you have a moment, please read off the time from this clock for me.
12:17
